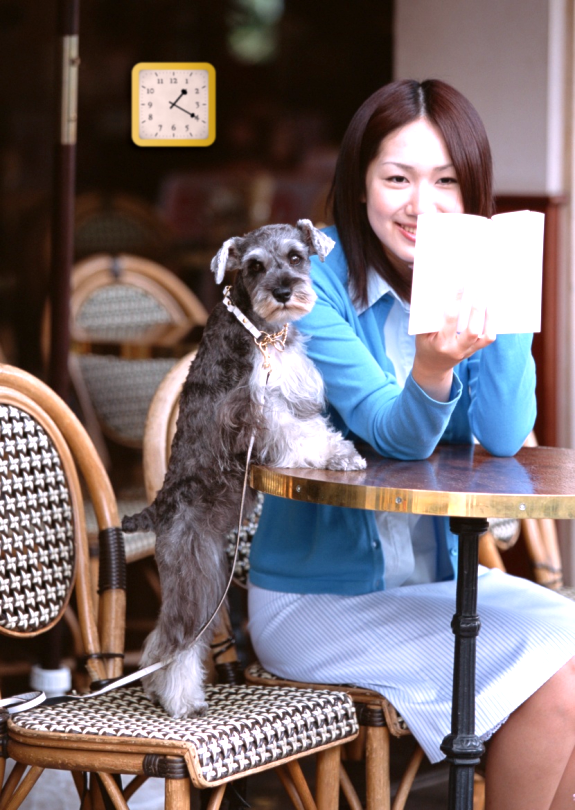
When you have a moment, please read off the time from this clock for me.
1:20
